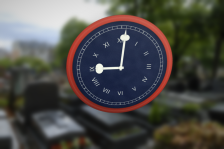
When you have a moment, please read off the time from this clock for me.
9:01
